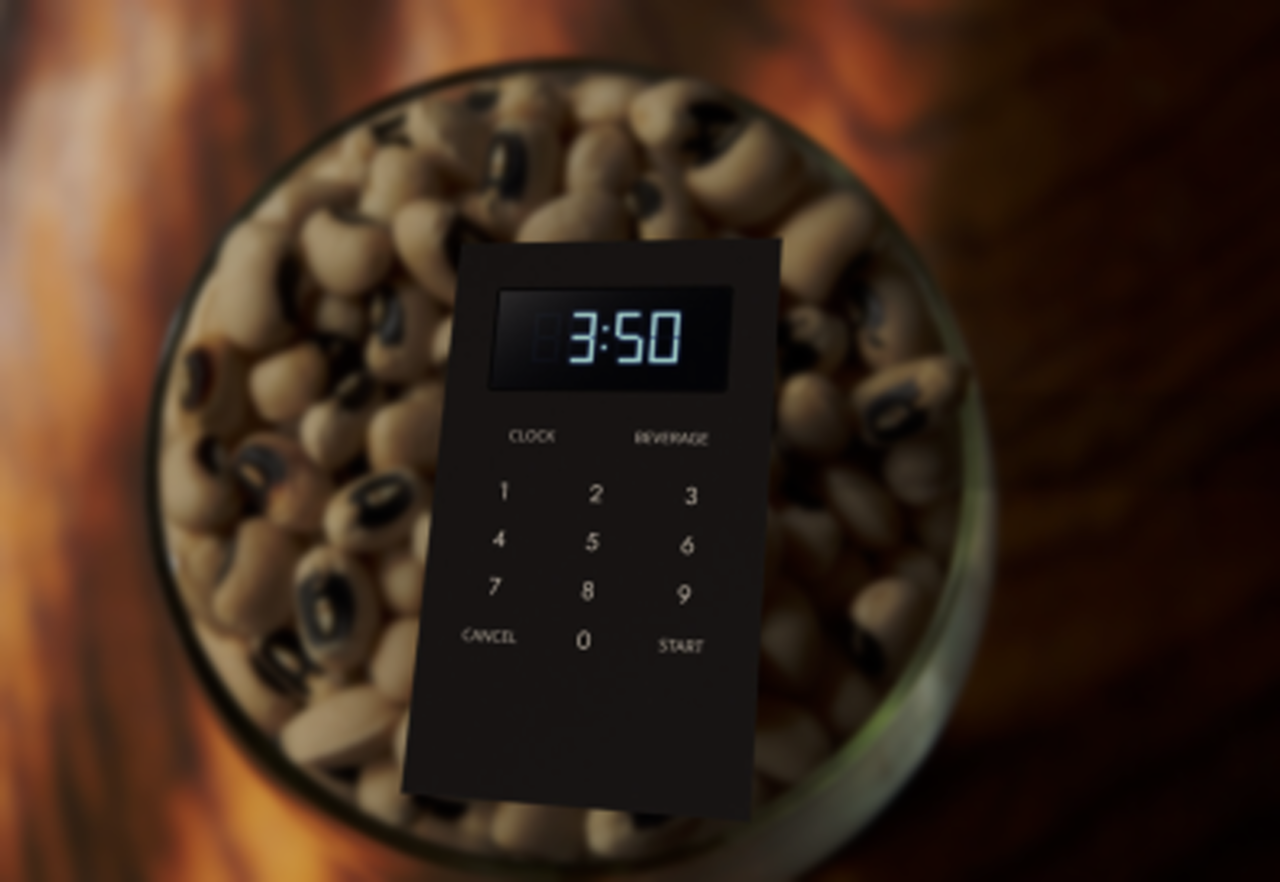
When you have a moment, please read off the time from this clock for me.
3:50
